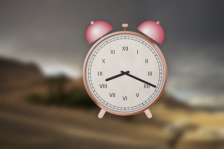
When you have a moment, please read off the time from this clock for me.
8:19
